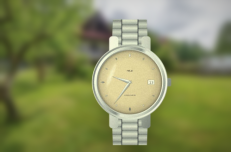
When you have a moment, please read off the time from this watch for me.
9:36
